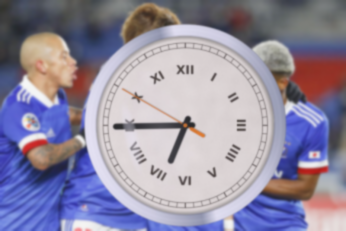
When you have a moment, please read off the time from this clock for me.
6:44:50
